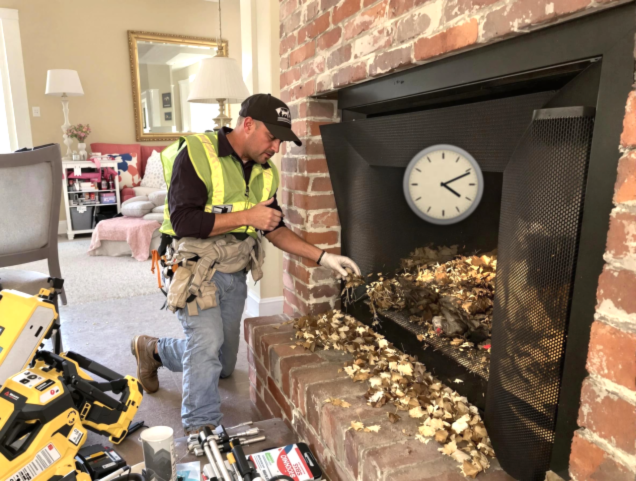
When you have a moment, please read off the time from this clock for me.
4:11
